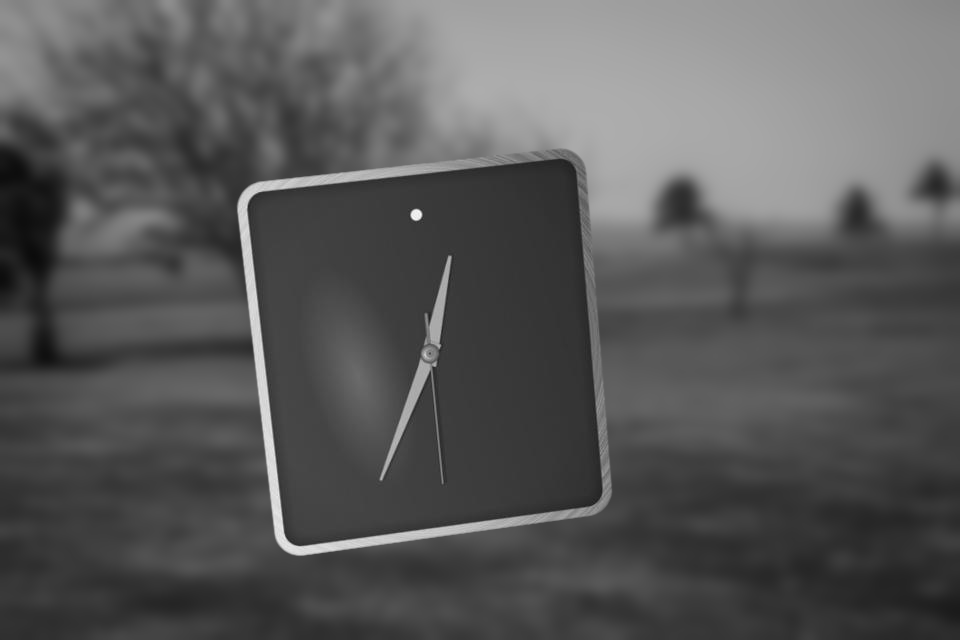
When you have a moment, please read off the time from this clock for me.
12:34:30
